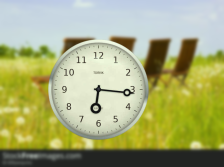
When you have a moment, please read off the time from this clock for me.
6:16
